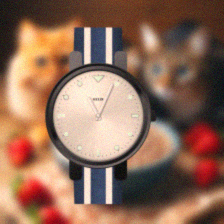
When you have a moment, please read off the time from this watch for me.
11:04
